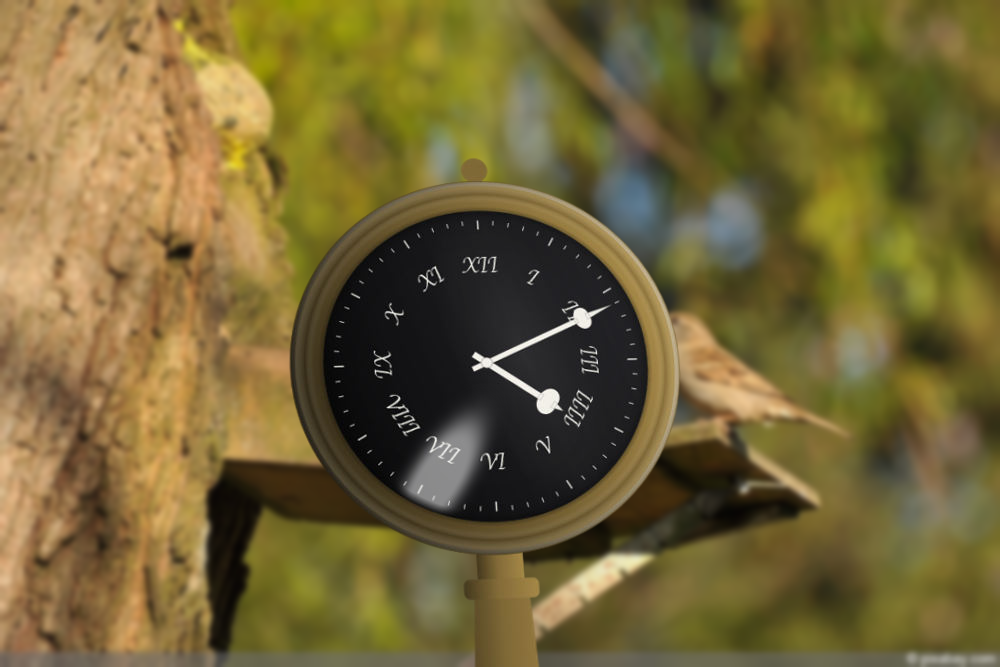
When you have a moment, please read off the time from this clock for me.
4:11
